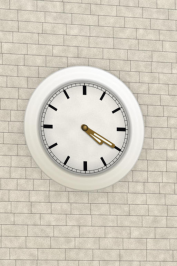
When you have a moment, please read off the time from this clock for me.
4:20
